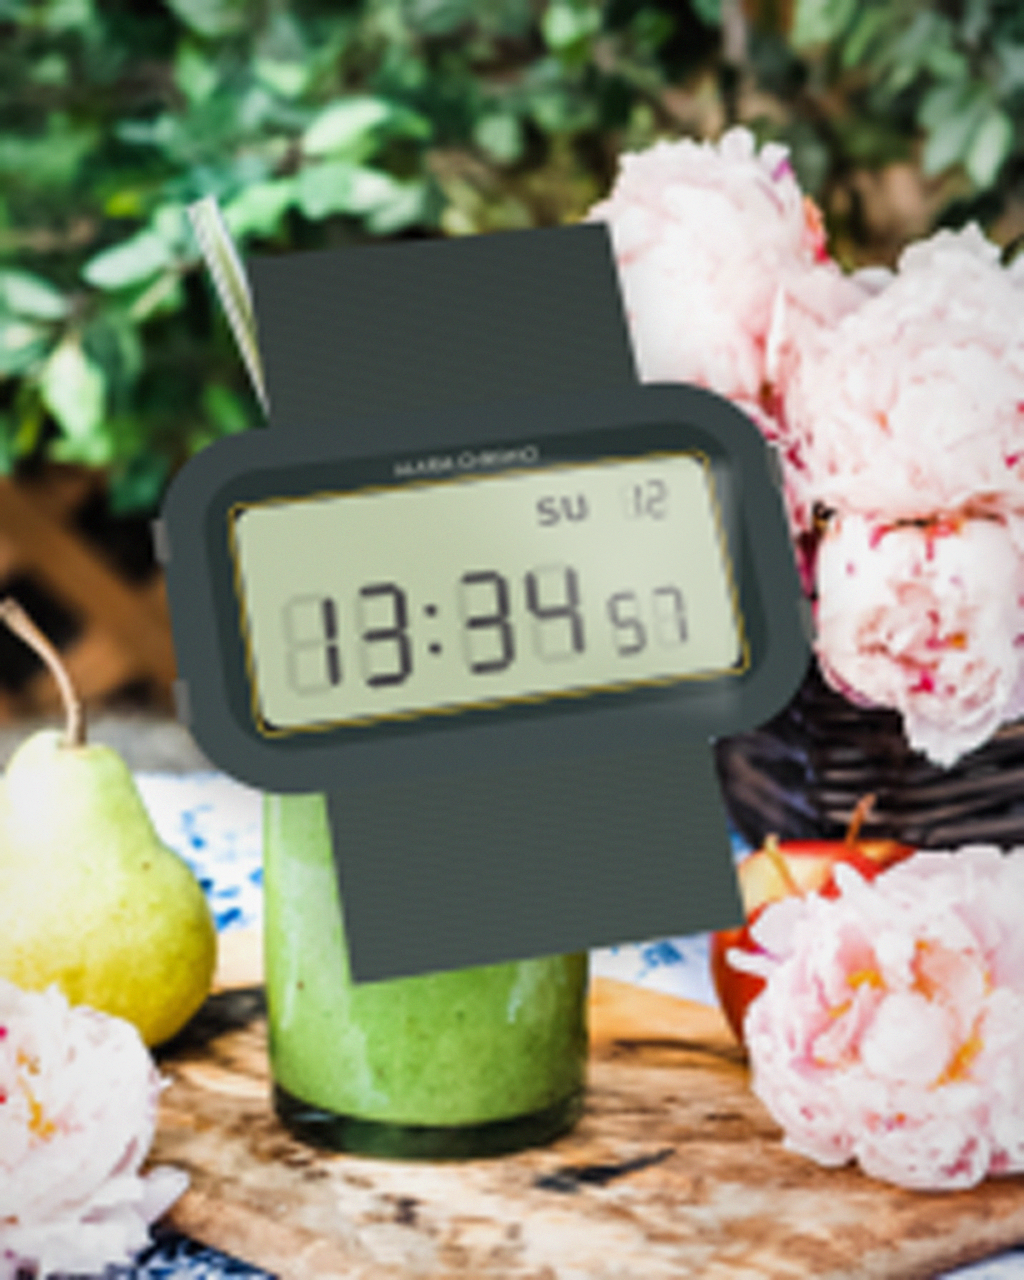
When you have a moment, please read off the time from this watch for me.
13:34:57
